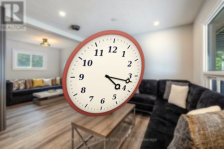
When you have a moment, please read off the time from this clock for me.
4:17
